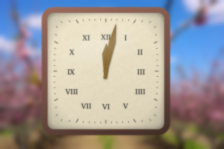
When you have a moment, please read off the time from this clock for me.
12:02
